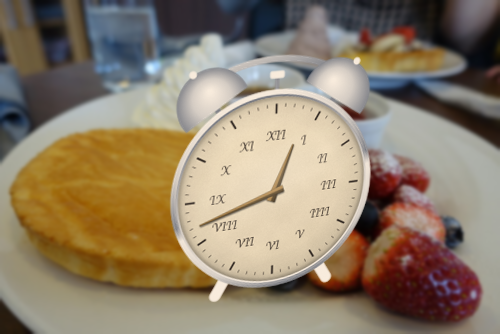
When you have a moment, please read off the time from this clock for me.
12:42
